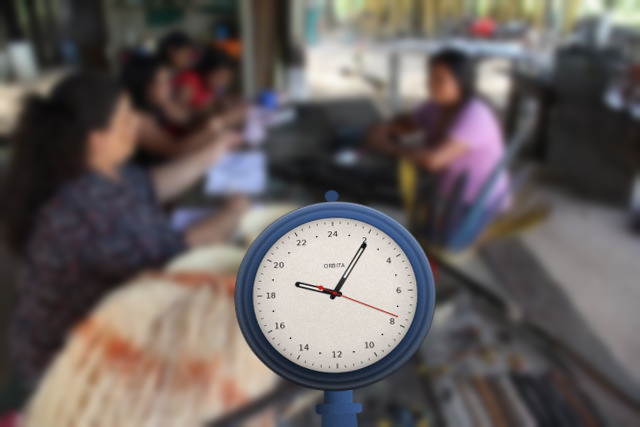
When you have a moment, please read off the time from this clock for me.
19:05:19
